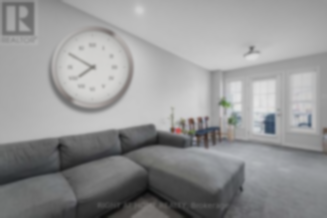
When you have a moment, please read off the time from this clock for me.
7:50
